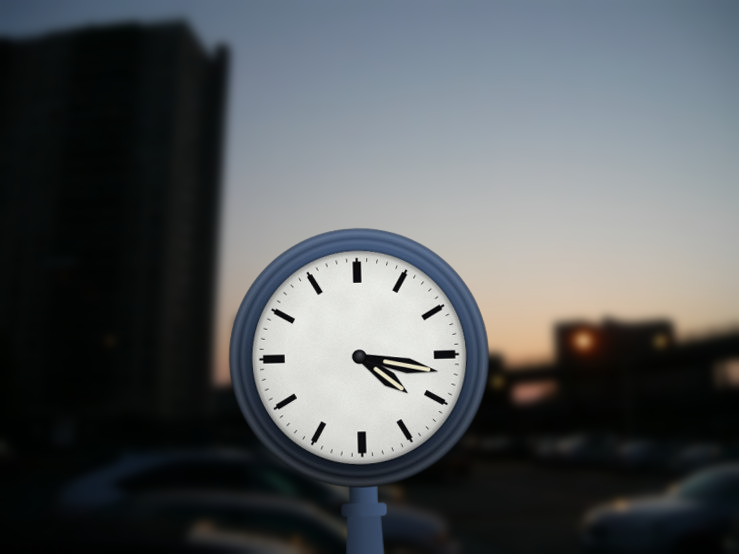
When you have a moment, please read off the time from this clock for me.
4:17
